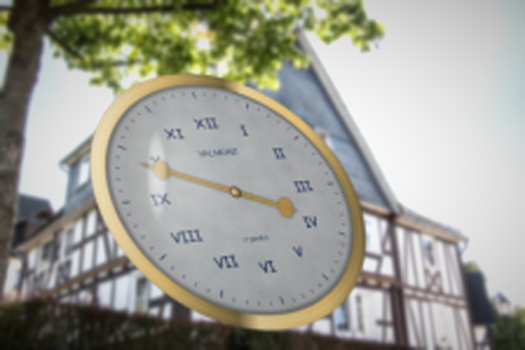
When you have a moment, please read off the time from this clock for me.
3:49
